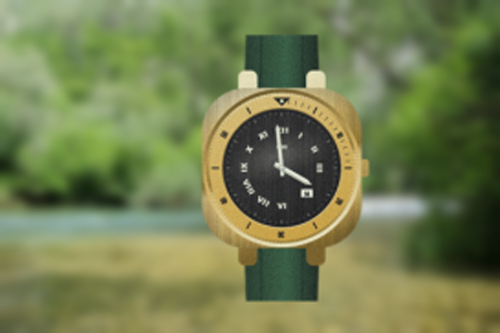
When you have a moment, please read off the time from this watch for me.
3:59
